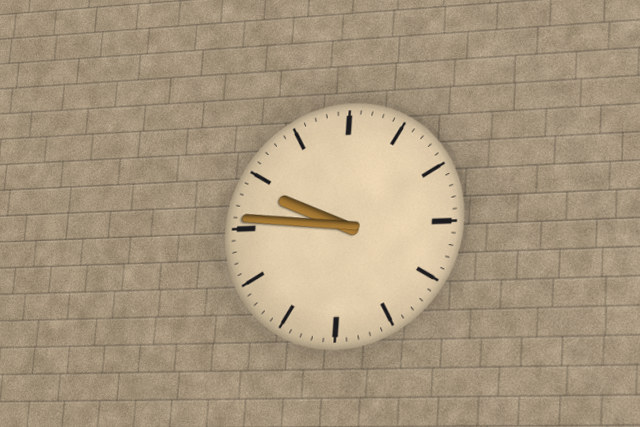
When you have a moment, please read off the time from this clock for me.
9:46
